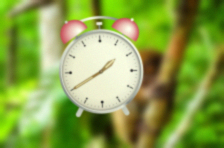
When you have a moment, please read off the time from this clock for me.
1:40
